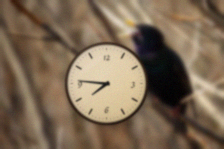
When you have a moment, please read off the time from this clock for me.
7:46
